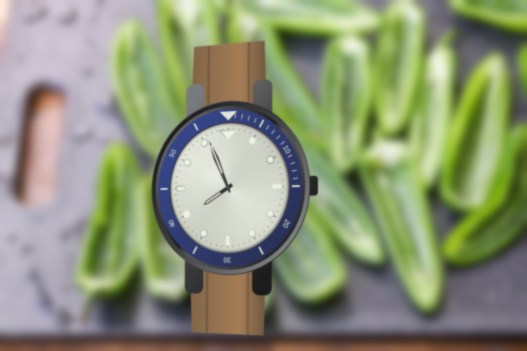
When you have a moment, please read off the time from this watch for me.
7:56
